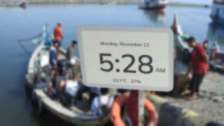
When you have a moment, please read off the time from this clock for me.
5:28
